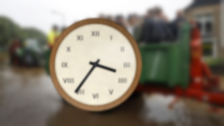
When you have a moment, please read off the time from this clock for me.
3:36
